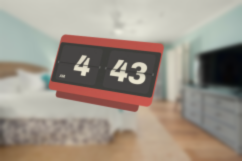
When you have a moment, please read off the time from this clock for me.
4:43
